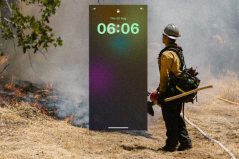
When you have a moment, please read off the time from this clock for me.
6:06
